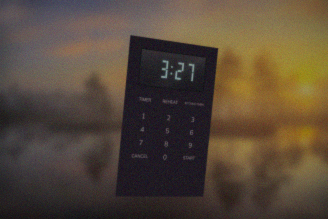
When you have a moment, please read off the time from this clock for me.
3:27
